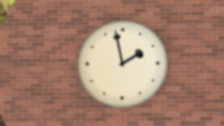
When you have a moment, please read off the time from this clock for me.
1:58
